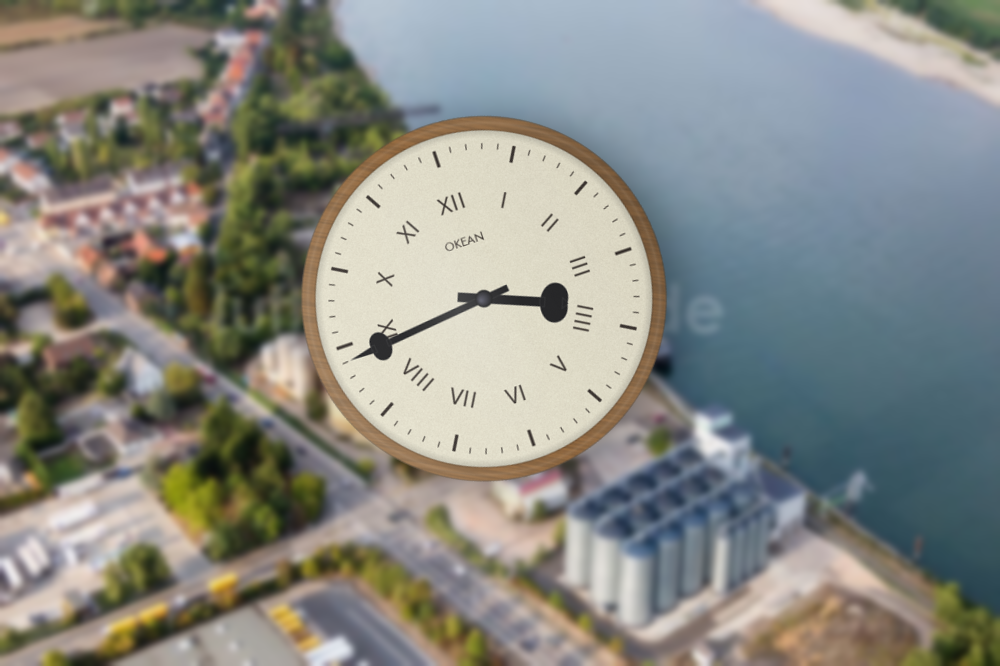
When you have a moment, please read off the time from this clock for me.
3:44
